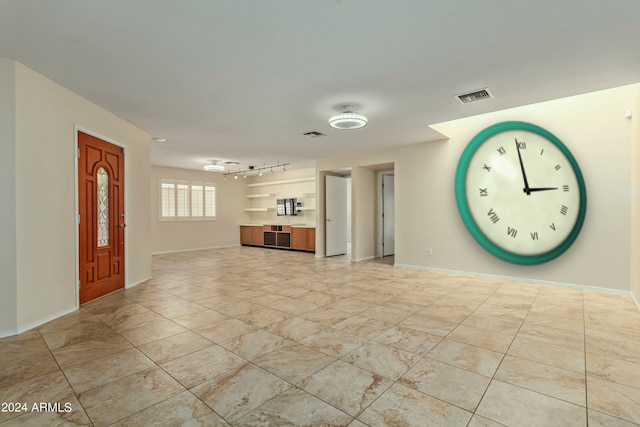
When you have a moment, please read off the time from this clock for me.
2:59
